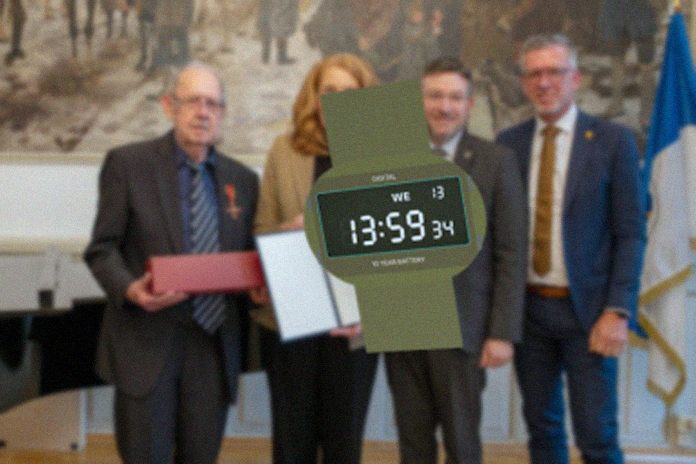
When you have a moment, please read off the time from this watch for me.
13:59:34
